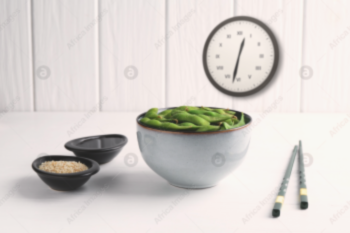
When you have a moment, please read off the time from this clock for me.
12:32
